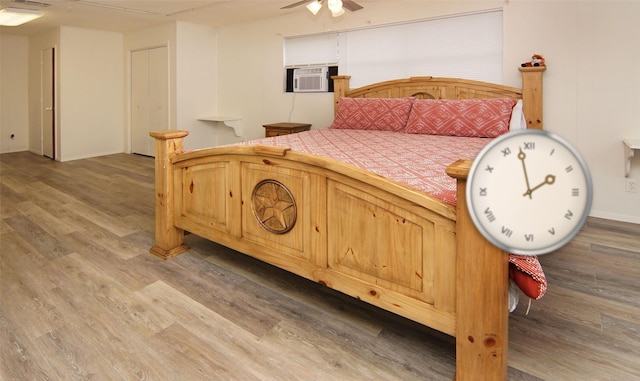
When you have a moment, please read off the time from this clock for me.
1:58
